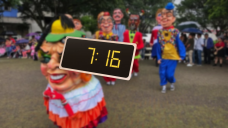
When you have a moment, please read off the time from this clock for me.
7:16
